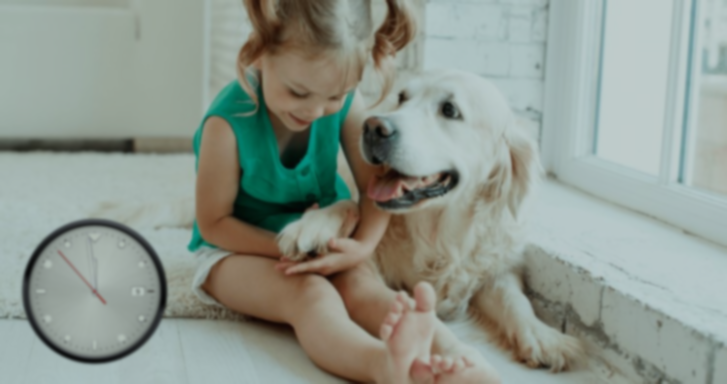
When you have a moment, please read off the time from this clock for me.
11:58:53
